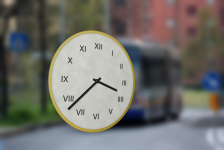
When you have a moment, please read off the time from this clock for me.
3:38
